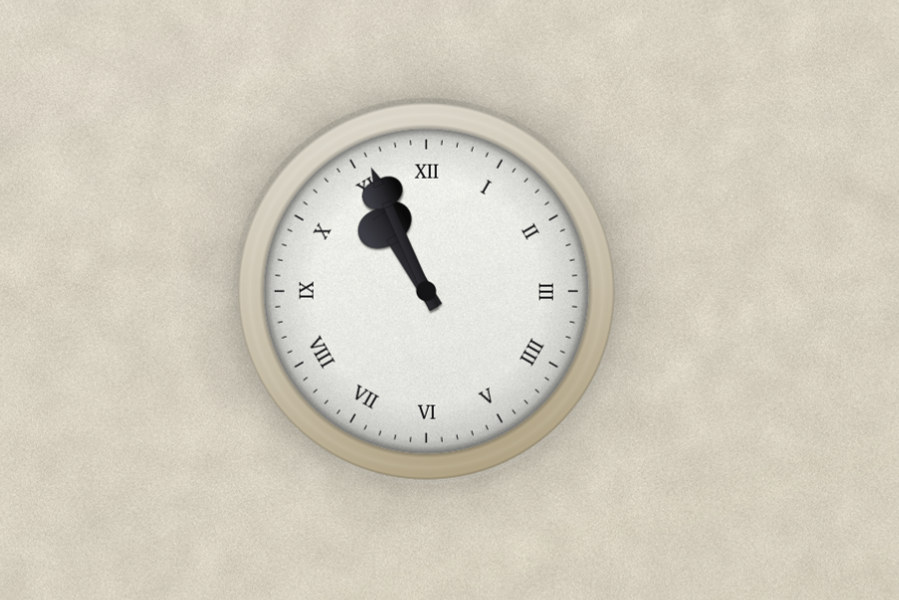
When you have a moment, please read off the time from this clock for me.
10:56
